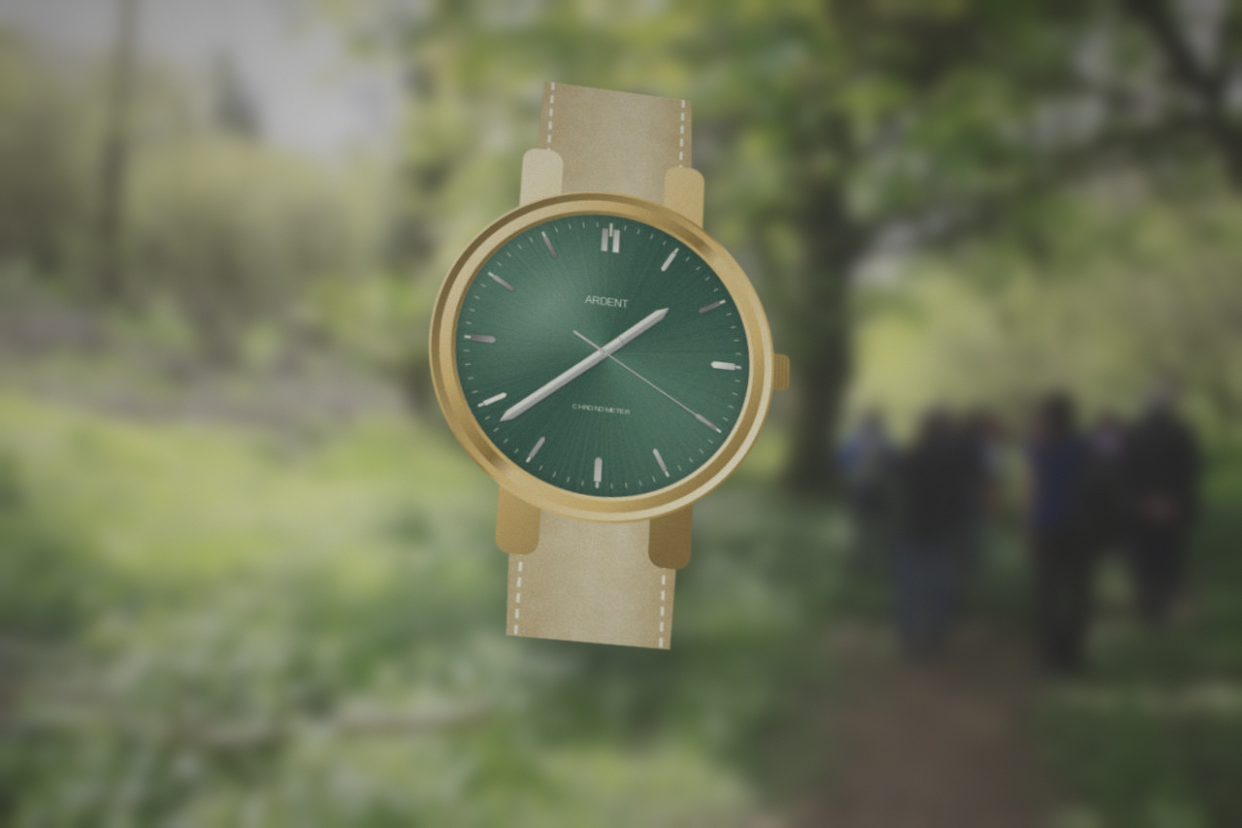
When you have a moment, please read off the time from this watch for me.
1:38:20
